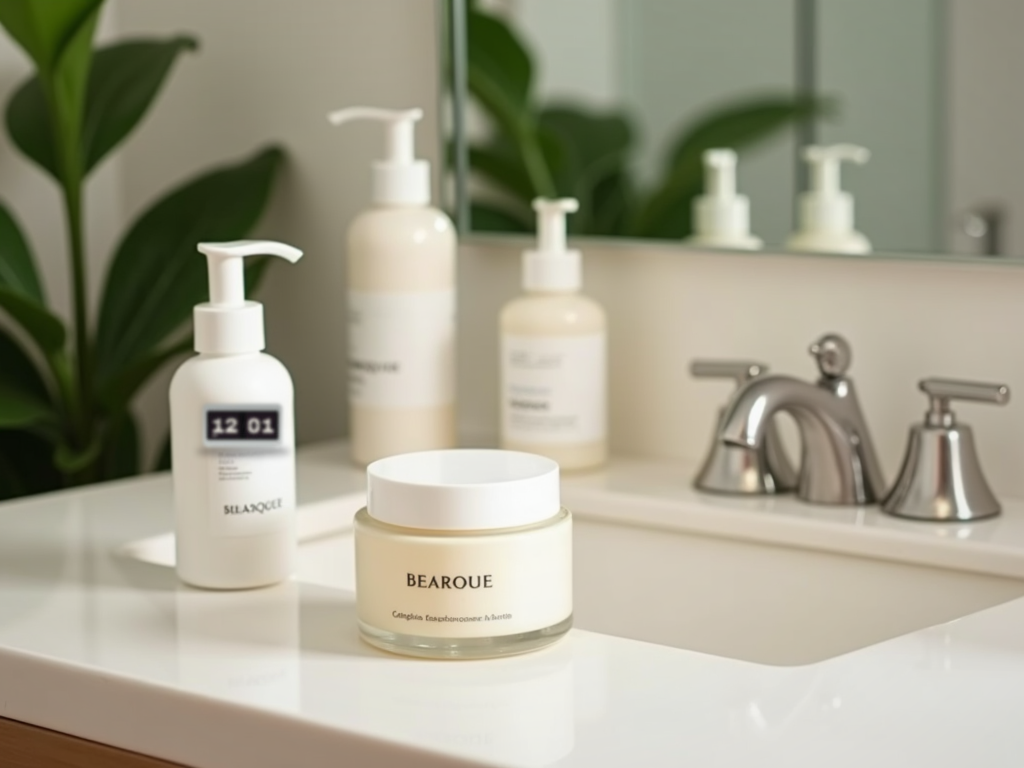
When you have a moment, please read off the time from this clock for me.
12:01
